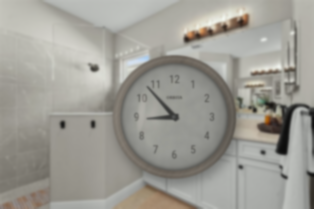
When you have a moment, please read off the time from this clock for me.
8:53
